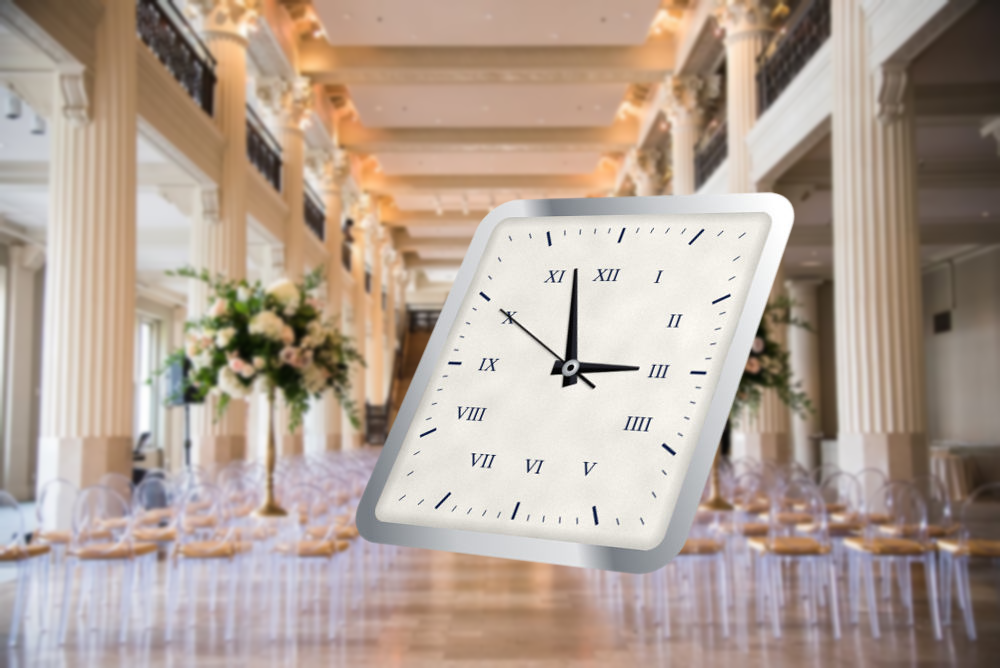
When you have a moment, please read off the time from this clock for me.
2:56:50
